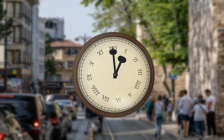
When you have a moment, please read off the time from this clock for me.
1:00
